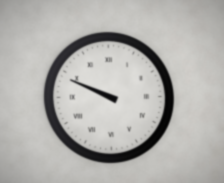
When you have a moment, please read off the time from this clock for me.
9:49
